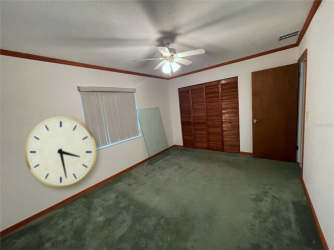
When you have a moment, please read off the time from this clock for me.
3:28
